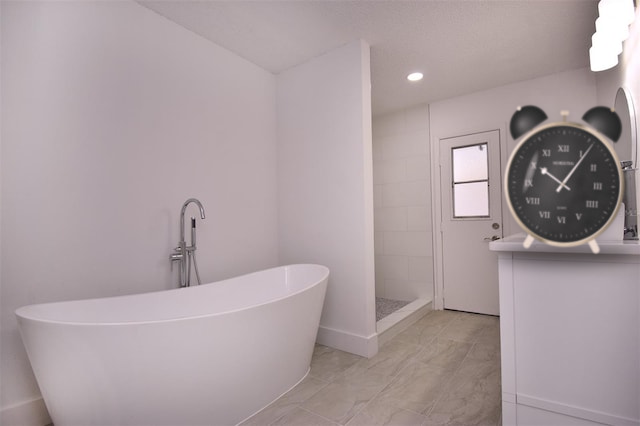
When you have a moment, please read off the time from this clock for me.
10:06
